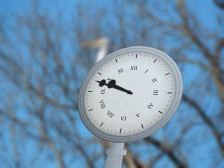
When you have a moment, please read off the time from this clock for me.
9:48
